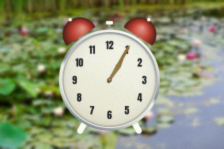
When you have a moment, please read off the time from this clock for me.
1:05
